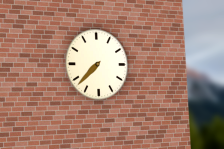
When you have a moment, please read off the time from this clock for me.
7:38
